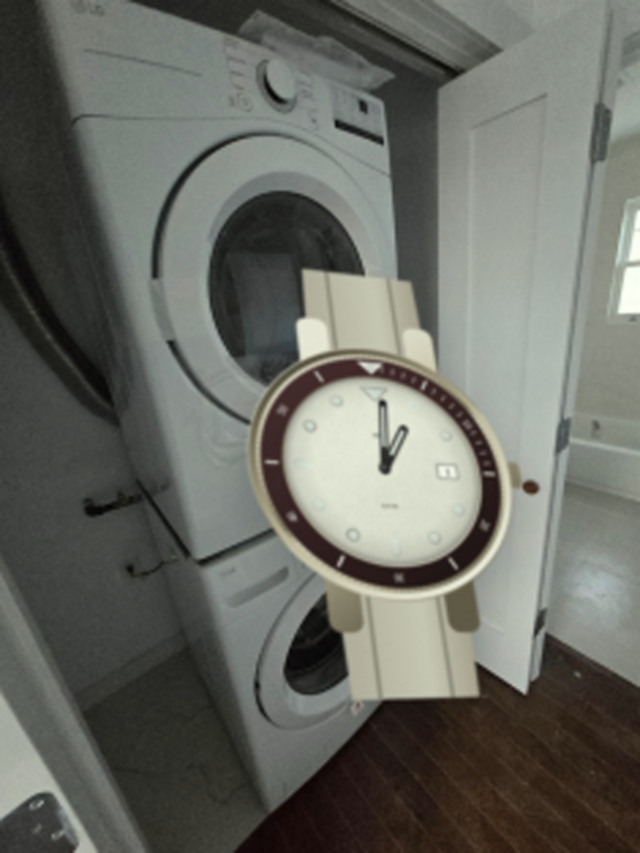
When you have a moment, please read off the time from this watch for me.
1:01
